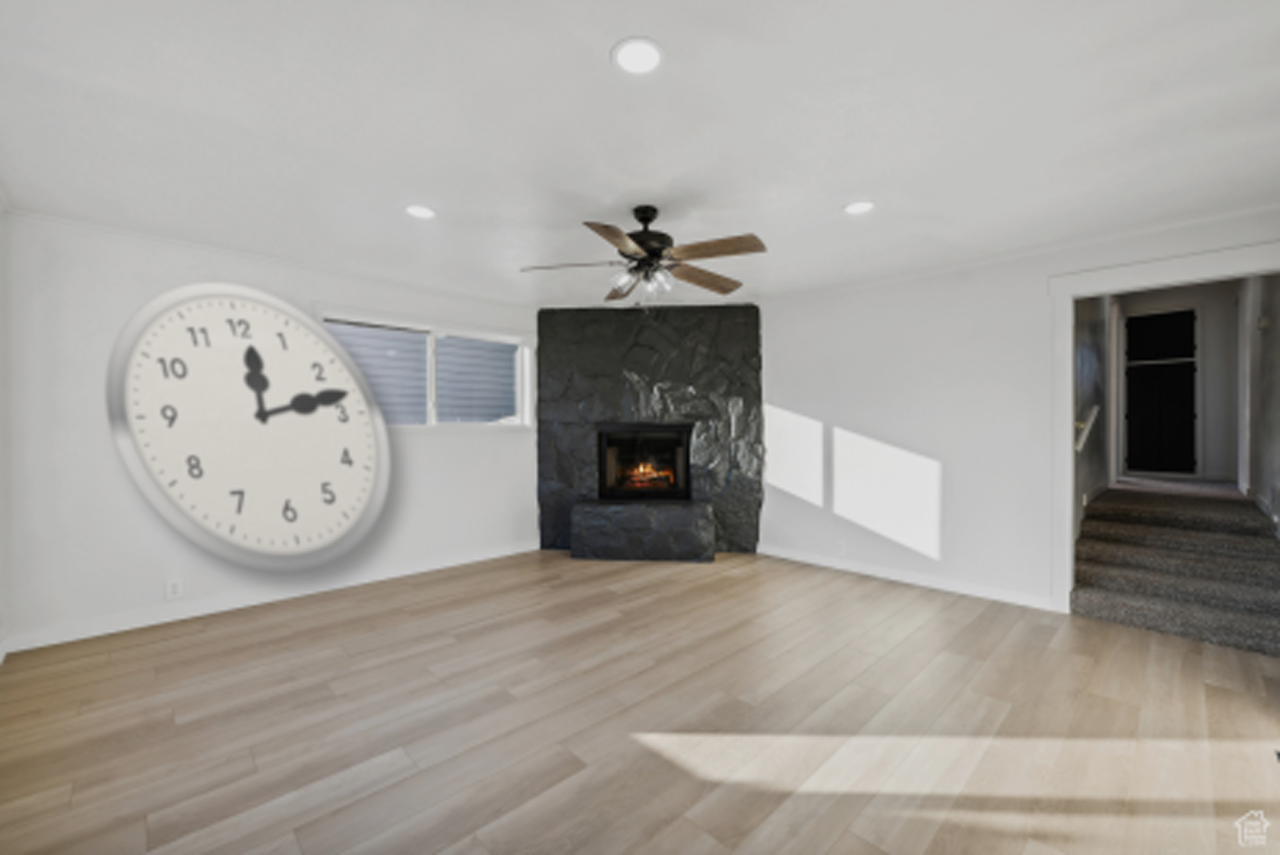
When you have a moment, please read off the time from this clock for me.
12:13
